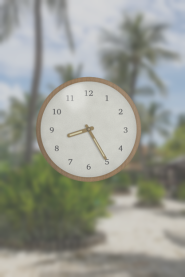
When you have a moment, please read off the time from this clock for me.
8:25
